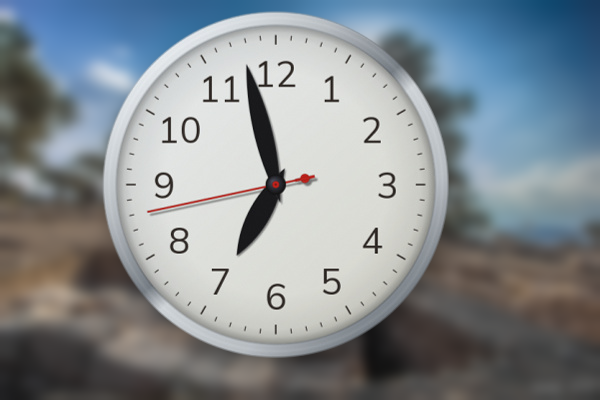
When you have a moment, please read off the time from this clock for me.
6:57:43
